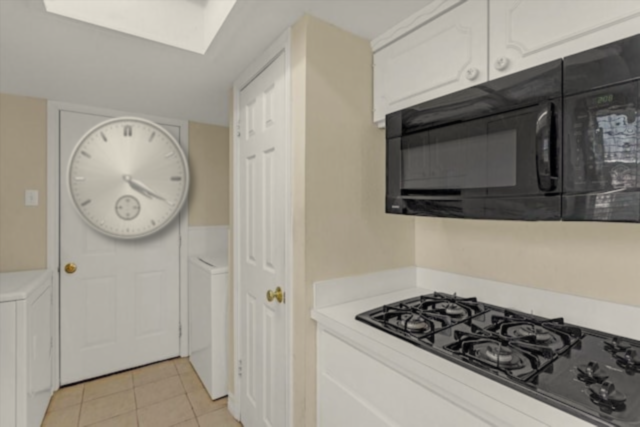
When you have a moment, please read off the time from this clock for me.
4:20
